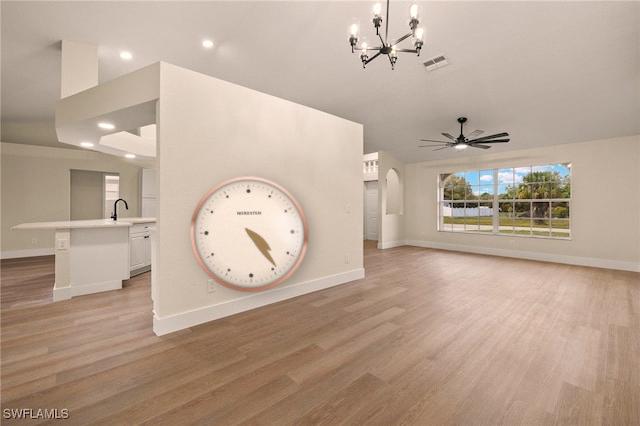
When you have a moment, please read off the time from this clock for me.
4:24
